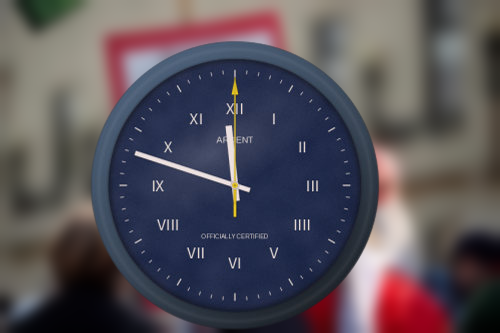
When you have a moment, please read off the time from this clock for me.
11:48:00
